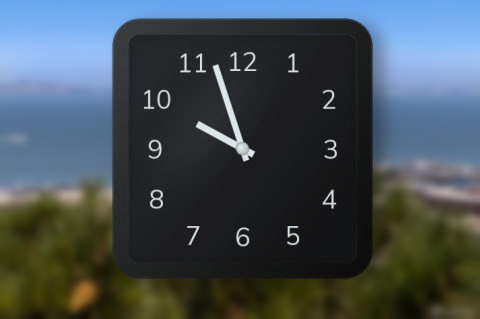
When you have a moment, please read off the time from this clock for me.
9:57
